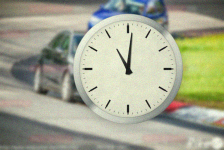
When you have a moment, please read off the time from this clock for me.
11:01
